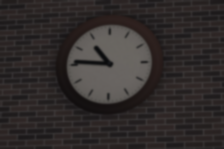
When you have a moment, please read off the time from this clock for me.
10:46
